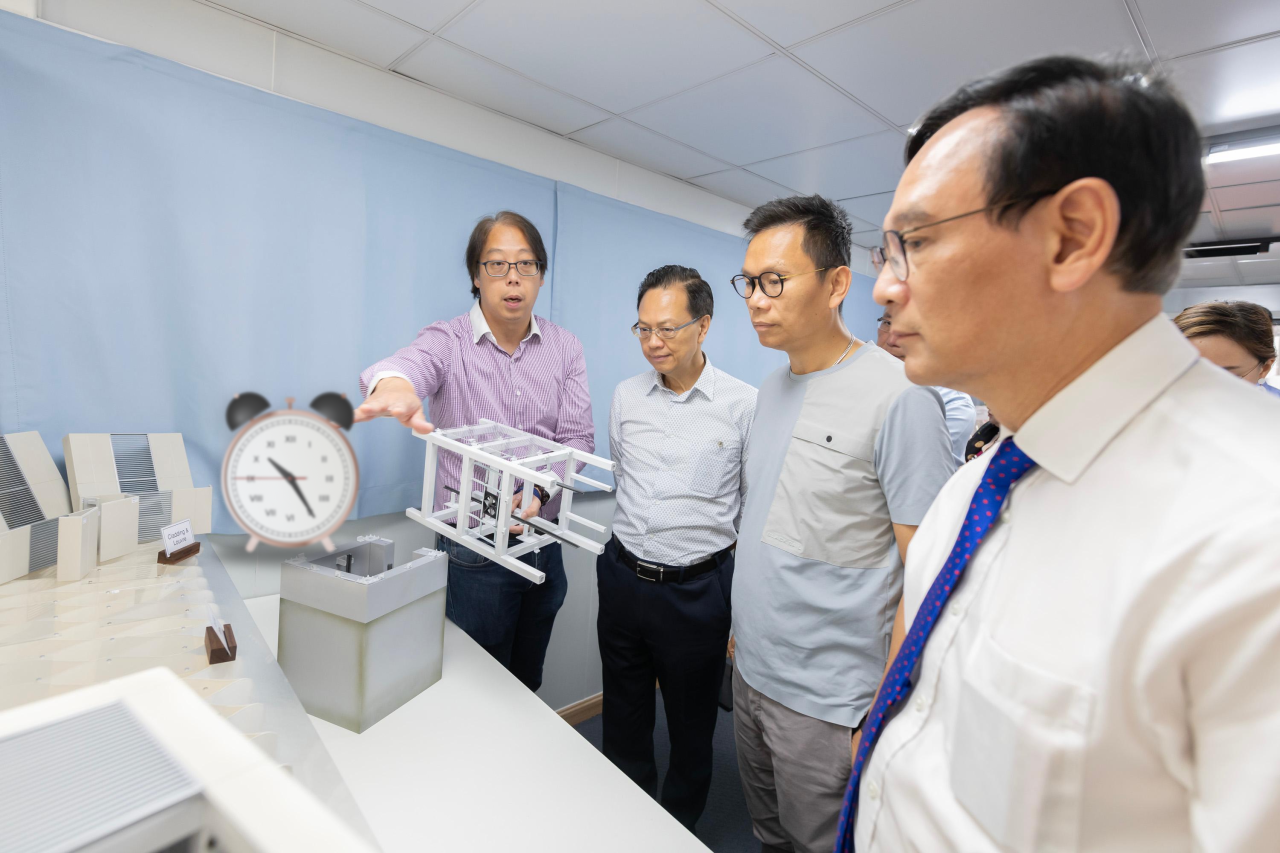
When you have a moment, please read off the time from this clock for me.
10:24:45
